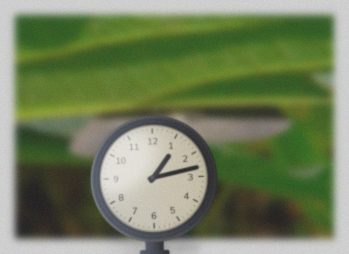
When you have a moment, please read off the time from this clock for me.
1:13
